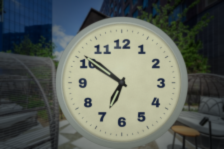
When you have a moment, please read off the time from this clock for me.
6:51
